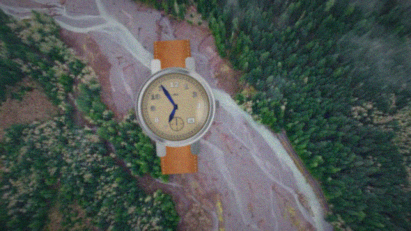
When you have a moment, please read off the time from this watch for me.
6:55
